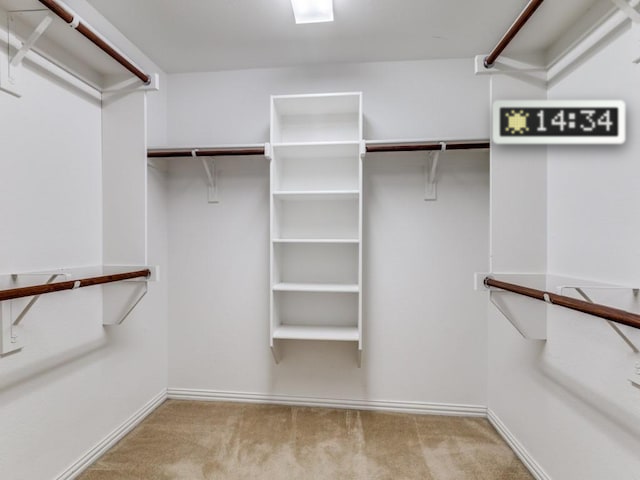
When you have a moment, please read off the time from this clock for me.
14:34
